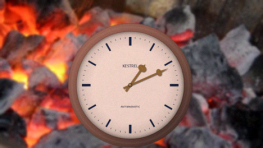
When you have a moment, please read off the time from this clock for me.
1:11
